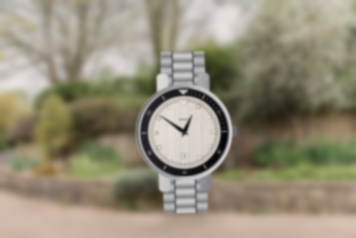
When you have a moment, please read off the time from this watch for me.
12:51
